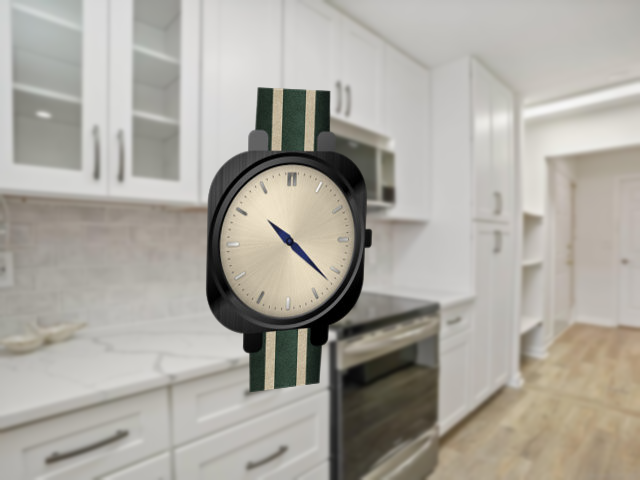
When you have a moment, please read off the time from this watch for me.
10:22
